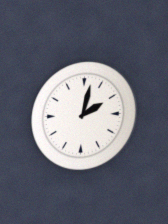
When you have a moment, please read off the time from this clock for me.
2:02
